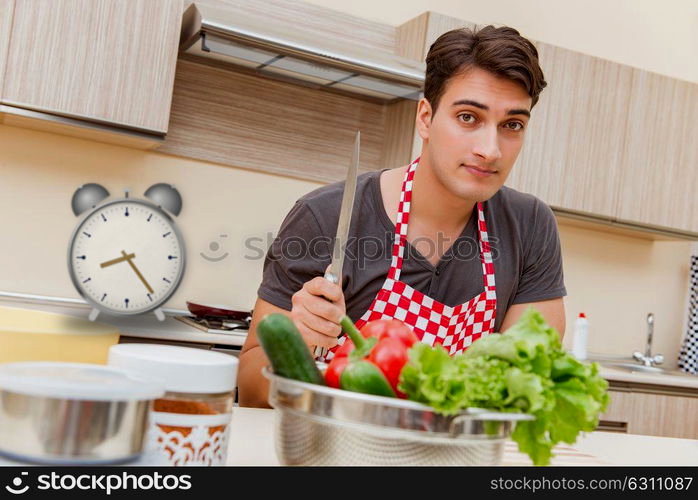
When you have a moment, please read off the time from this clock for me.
8:24
